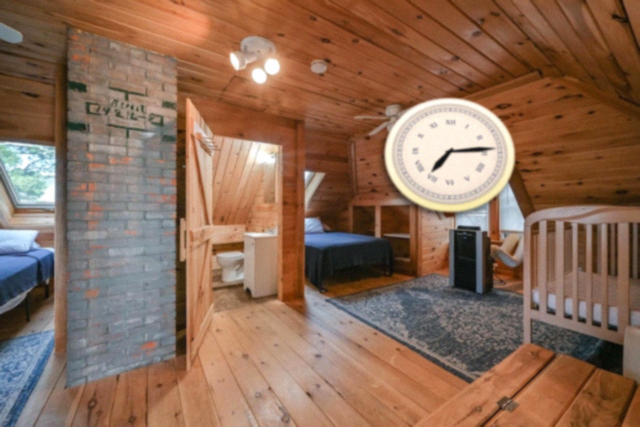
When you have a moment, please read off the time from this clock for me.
7:14
